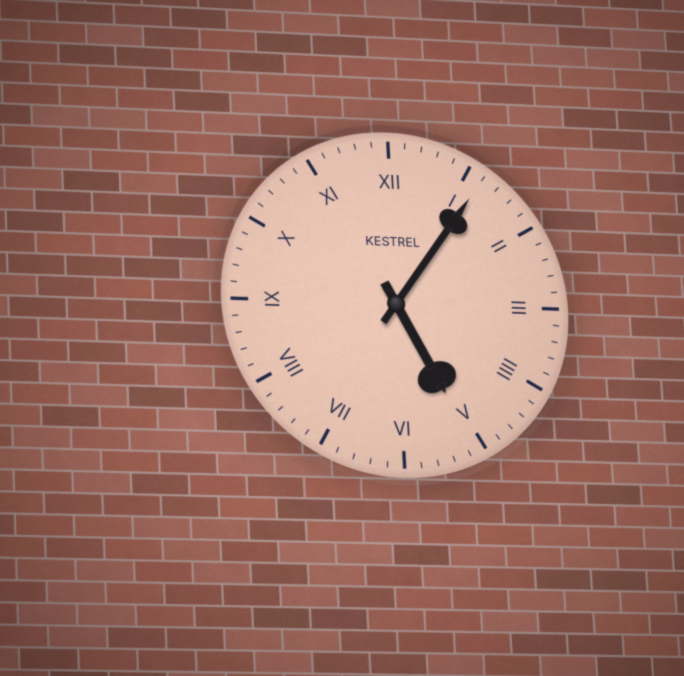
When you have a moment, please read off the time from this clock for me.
5:06
